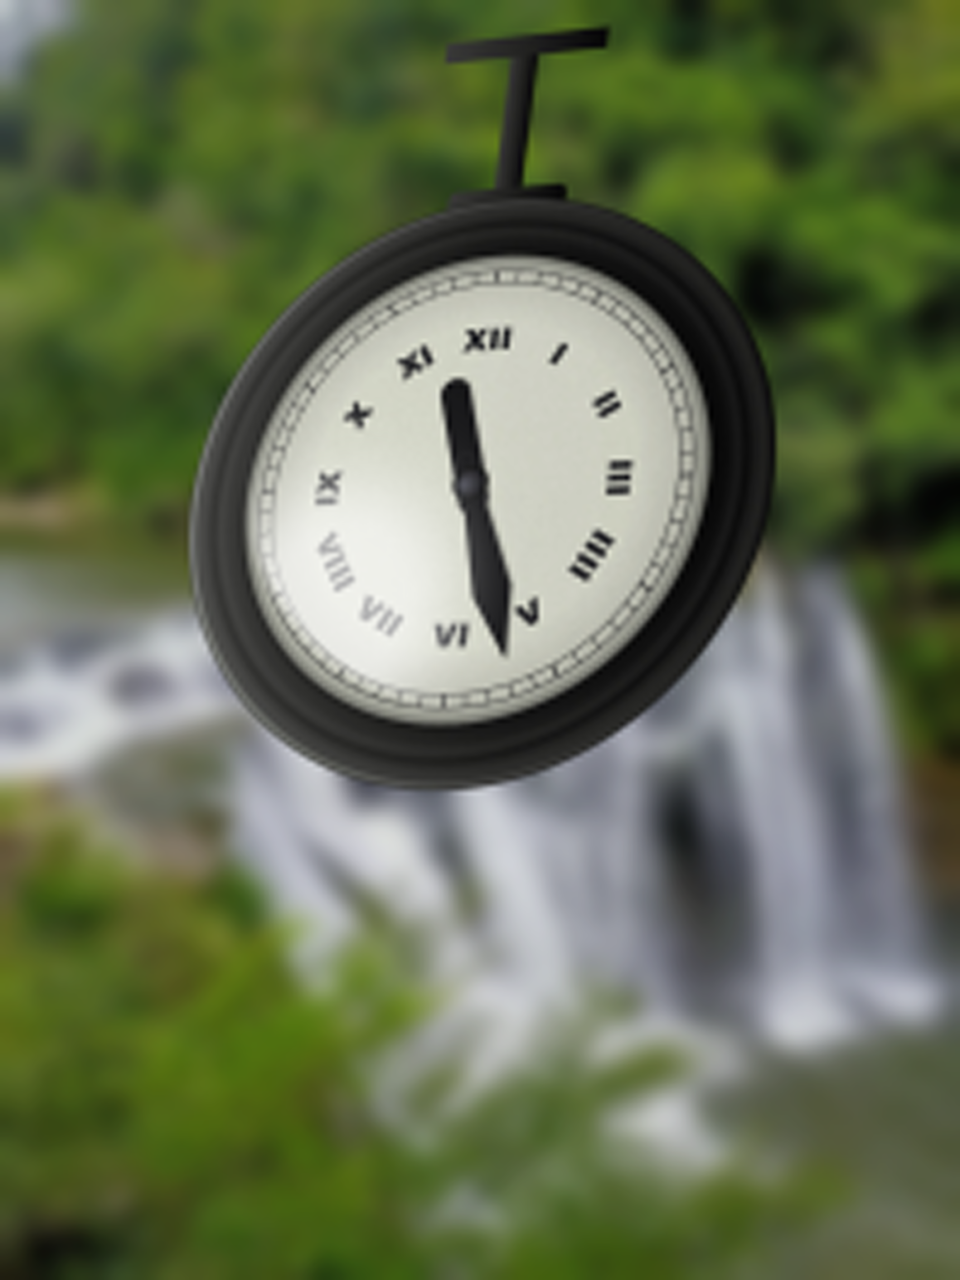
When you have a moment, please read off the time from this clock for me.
11:27
